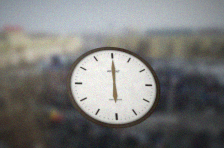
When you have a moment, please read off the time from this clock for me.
6:00
